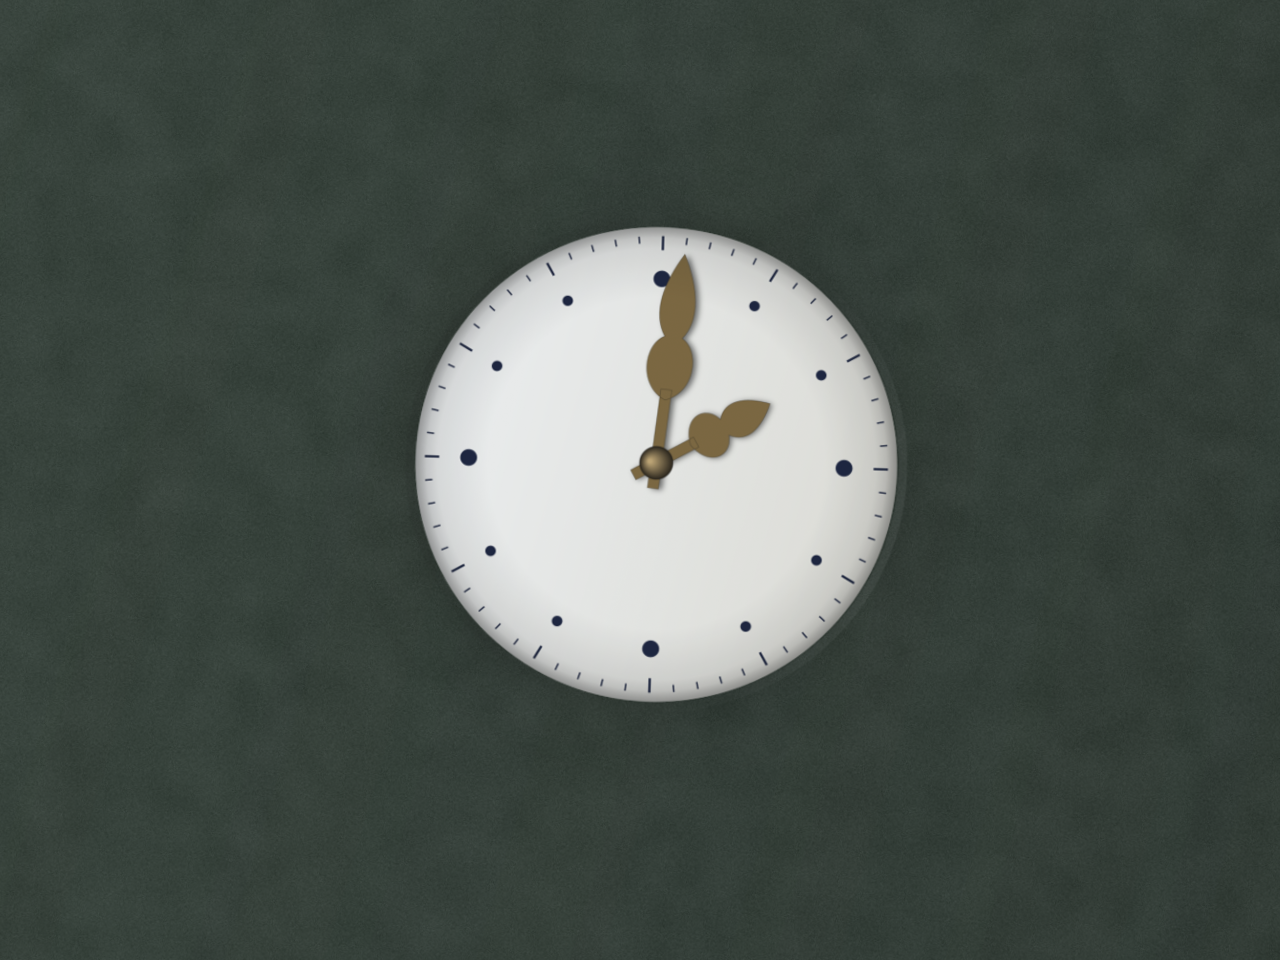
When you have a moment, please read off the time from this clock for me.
2:01
